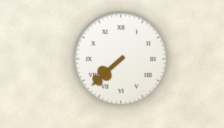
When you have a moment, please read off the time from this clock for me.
7:38
